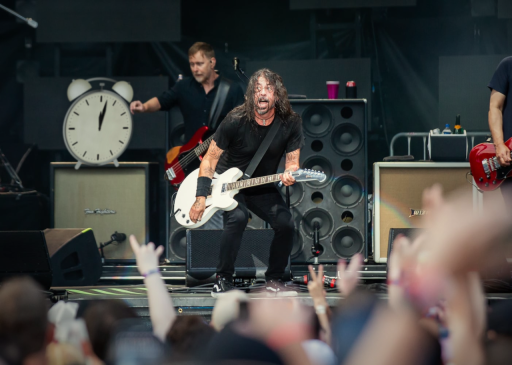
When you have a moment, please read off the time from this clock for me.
12:02
